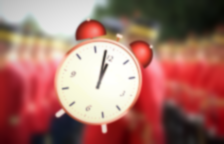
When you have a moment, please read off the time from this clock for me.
11:58
